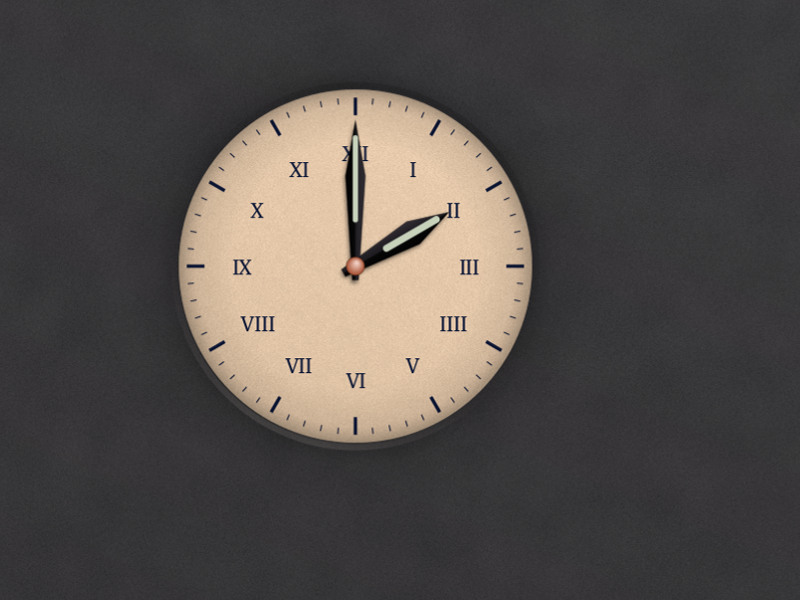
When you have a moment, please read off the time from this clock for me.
2:00
